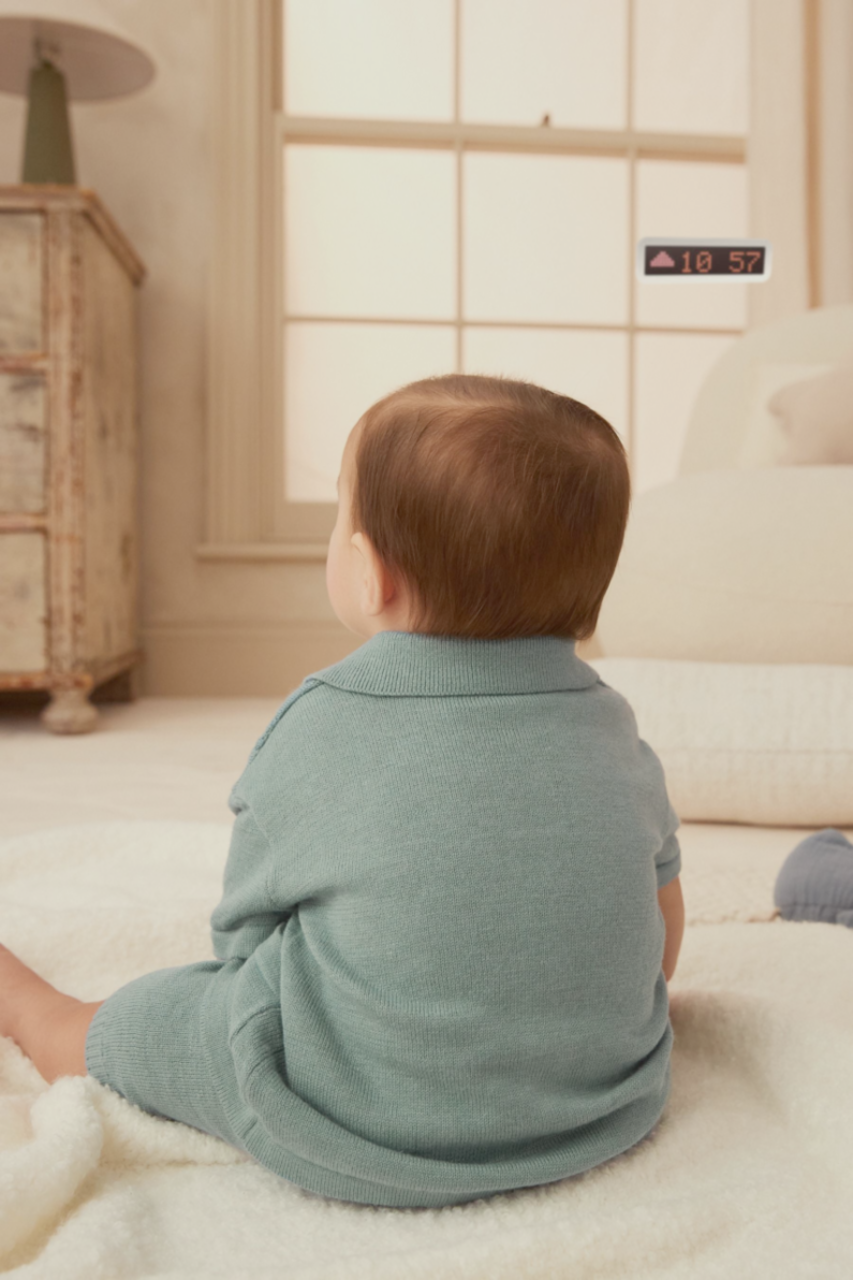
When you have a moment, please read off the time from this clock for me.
10:57
